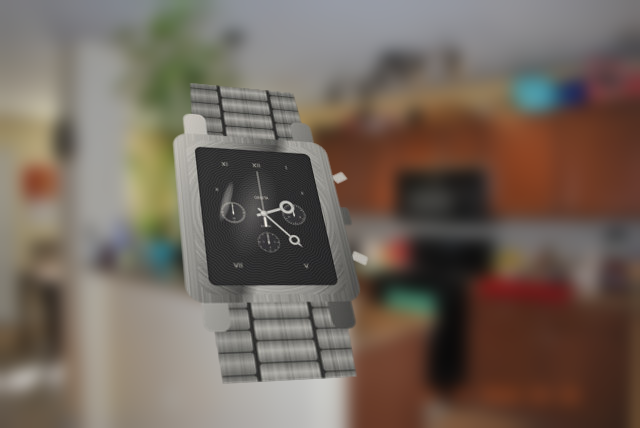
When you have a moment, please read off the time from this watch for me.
2:23
